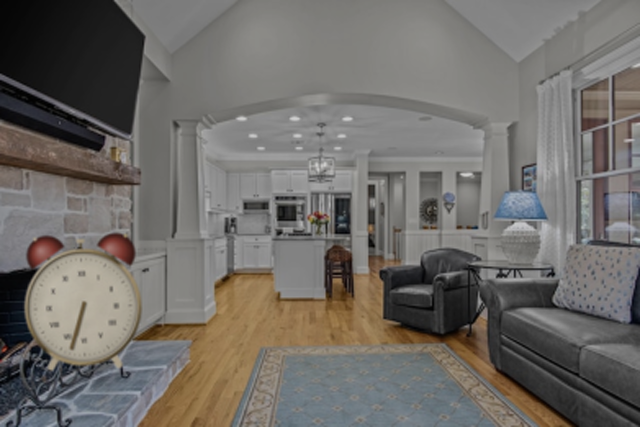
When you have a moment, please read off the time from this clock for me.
6:33
